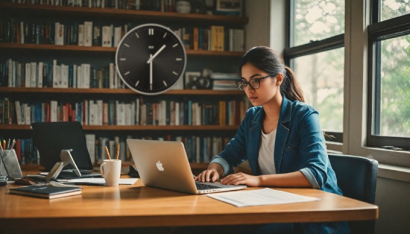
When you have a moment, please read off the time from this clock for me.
1:30
